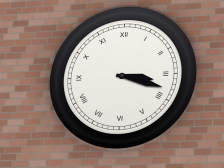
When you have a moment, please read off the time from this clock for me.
3:18
